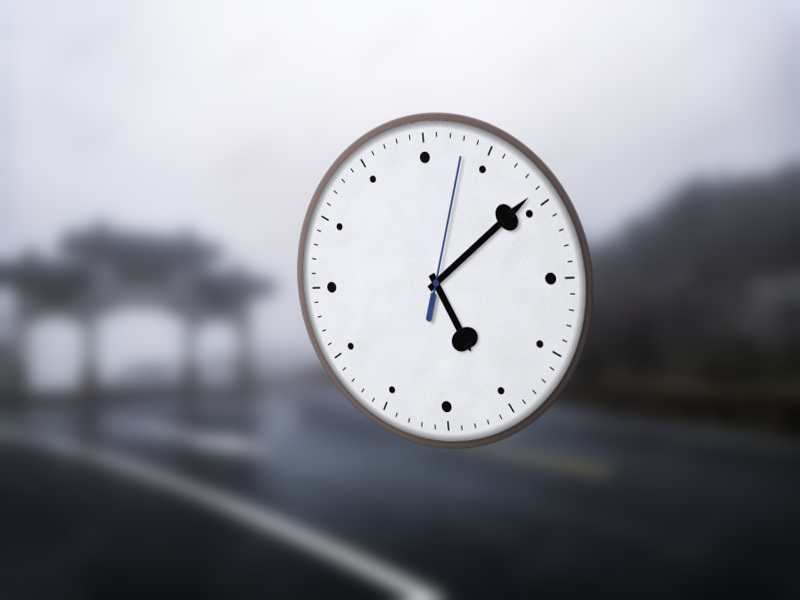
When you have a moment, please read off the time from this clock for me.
5:09:03
